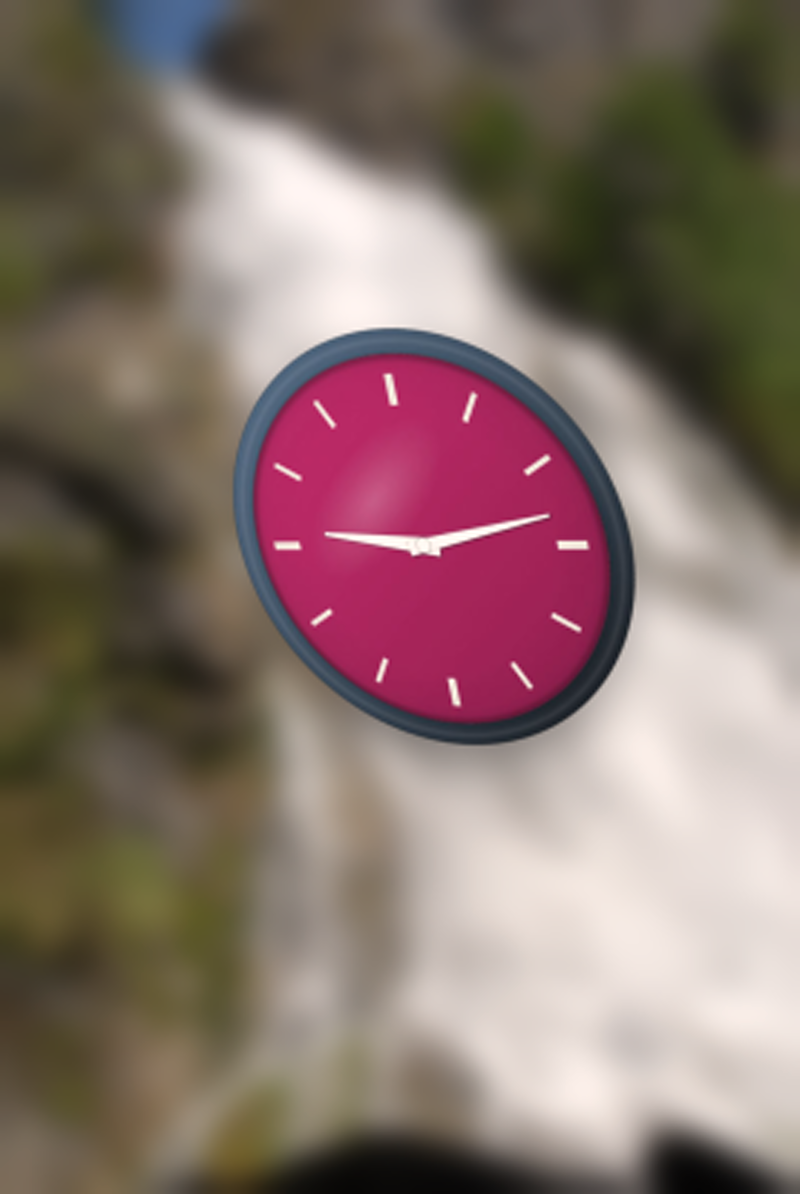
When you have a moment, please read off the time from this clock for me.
9:13
